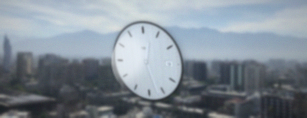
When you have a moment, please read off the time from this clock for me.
12:27
